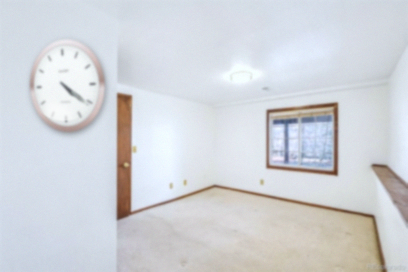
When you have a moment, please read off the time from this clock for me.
4:21
